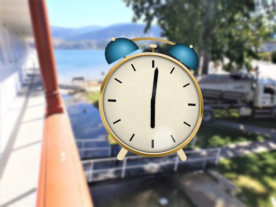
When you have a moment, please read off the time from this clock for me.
6:01
